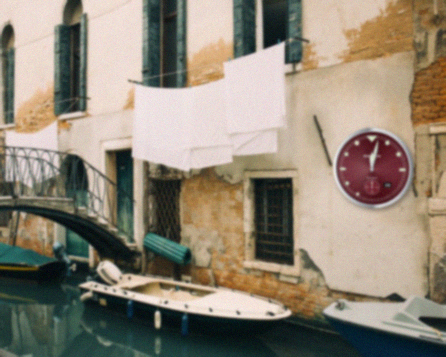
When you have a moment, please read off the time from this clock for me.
12:02
